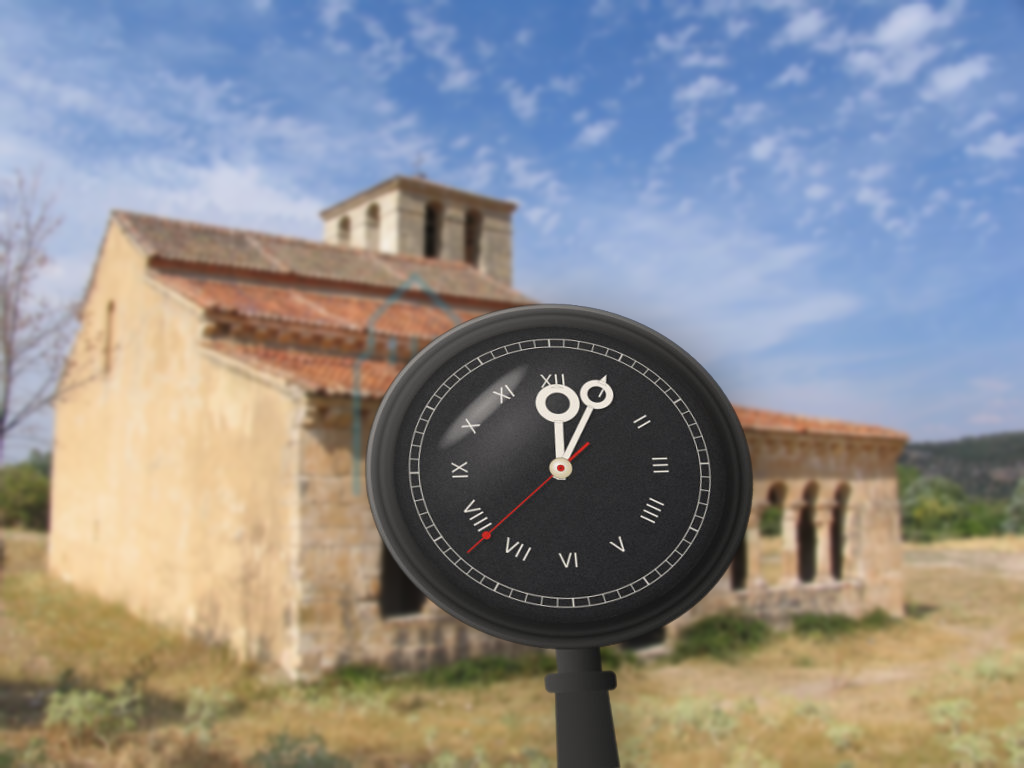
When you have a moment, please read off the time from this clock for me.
12:04:38
